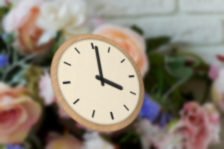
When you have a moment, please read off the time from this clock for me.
4:01
